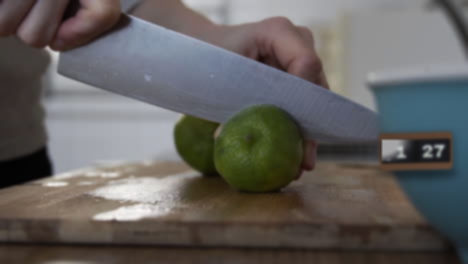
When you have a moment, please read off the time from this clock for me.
1:27
